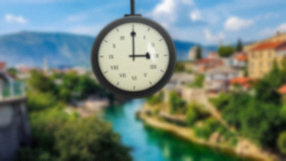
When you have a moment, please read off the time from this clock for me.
3:00
